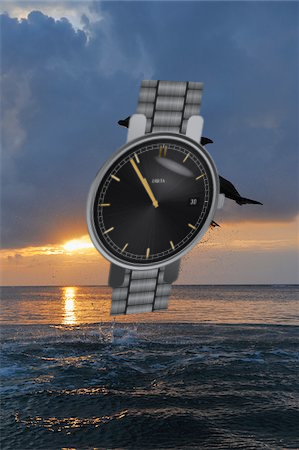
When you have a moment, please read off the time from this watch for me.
10:54
